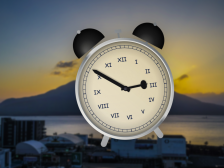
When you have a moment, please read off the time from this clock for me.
2:51
